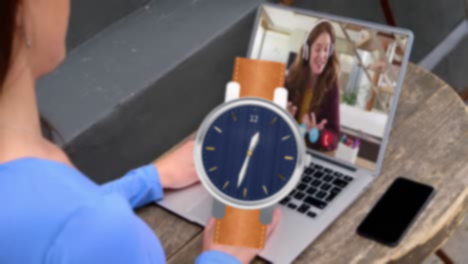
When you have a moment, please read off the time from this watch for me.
12:32
